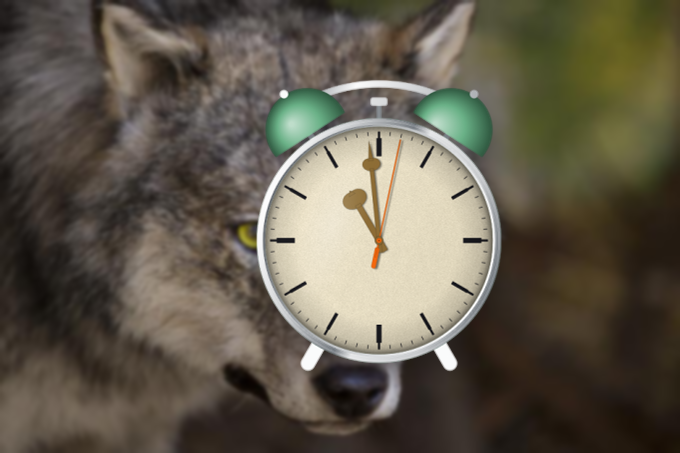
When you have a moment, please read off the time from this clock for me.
10:59:02
